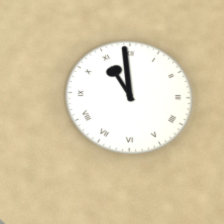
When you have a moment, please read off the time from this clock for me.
10:59
